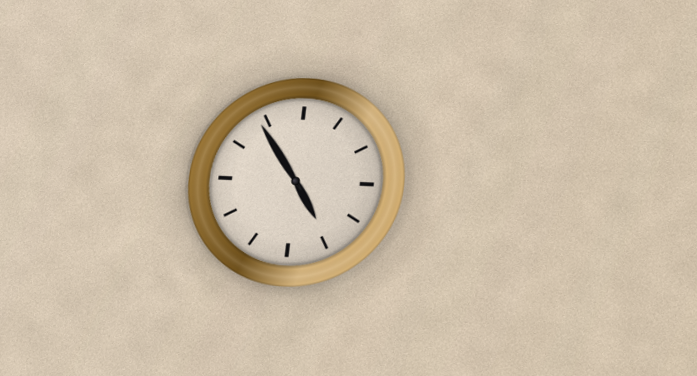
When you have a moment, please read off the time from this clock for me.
4:54
